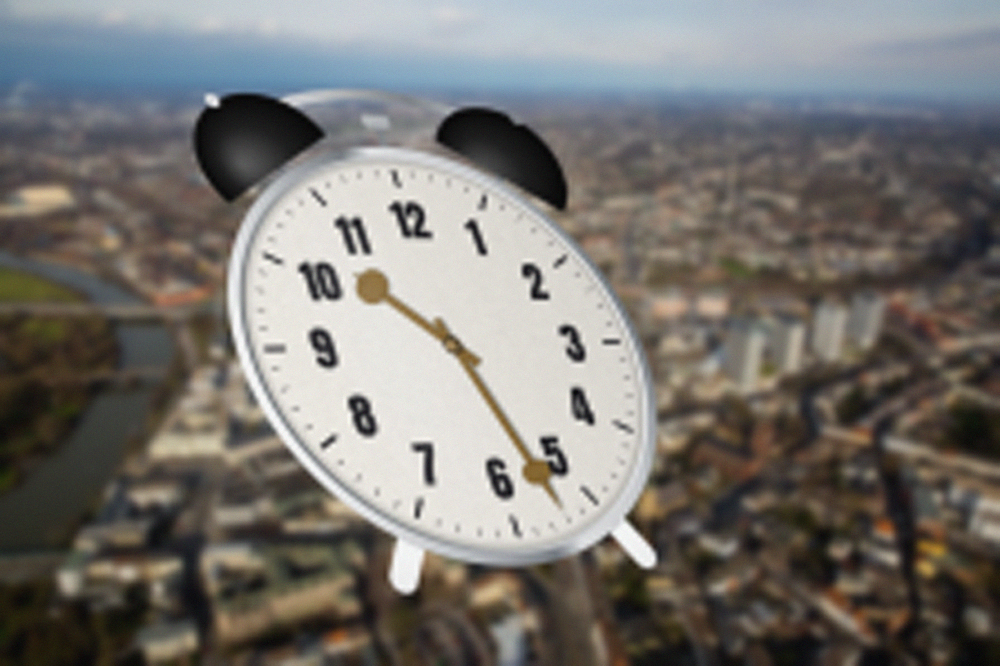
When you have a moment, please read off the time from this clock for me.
10:27
